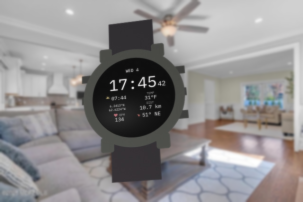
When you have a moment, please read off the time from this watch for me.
17:45
